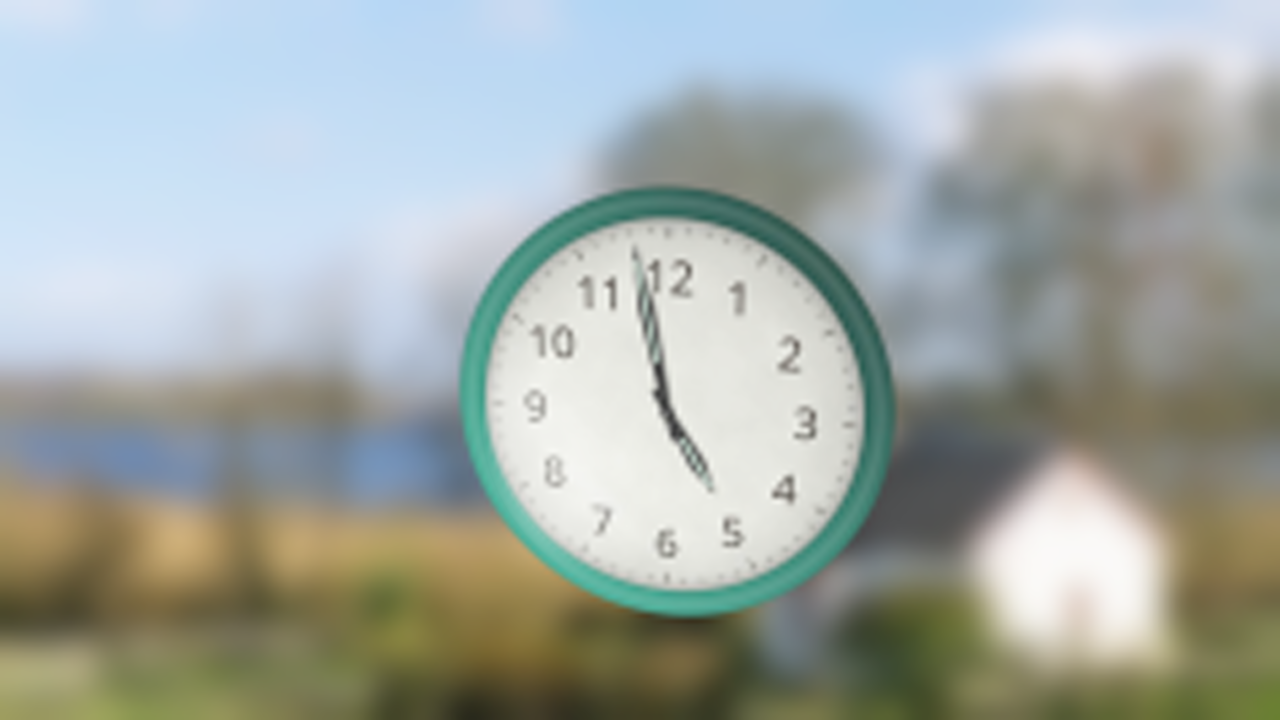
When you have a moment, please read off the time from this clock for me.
4:58
